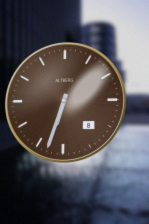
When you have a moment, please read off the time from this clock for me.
6:33
